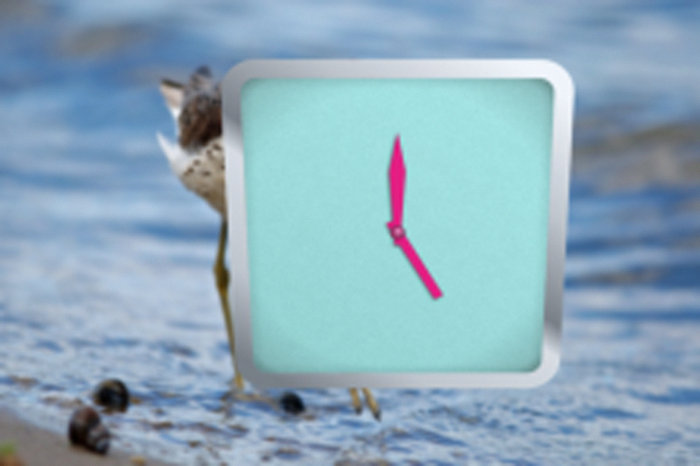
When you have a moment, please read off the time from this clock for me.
5:00
